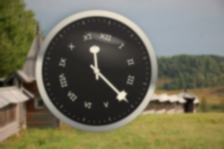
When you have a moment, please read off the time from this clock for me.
11:20
